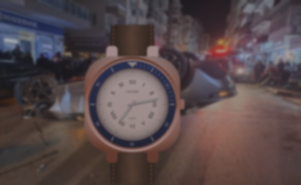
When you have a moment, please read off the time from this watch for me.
7:13
